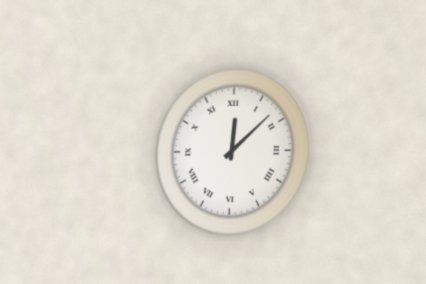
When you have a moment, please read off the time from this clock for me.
12:08
